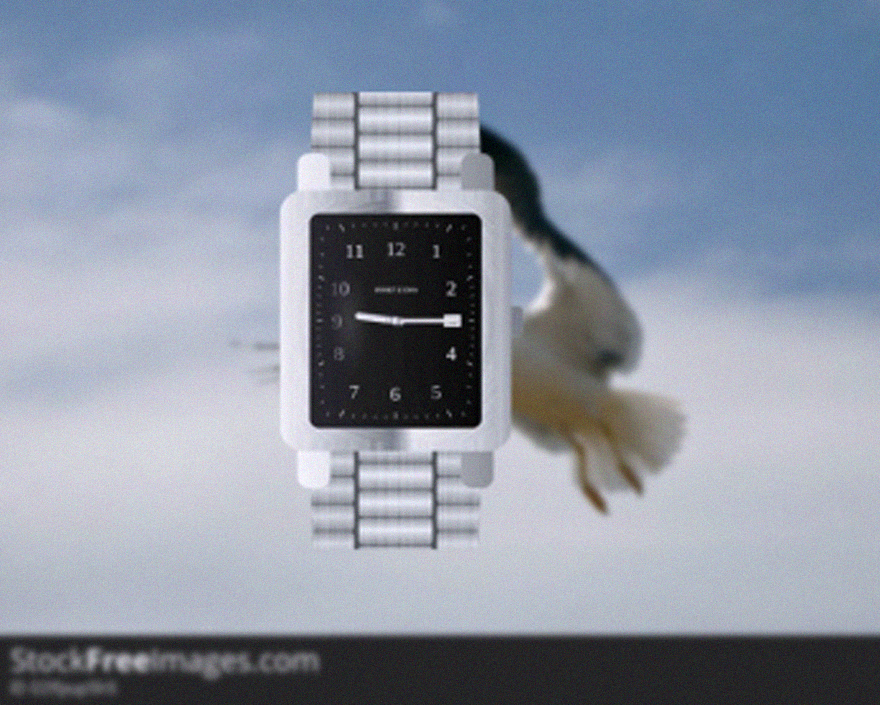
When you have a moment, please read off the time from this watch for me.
9:15
